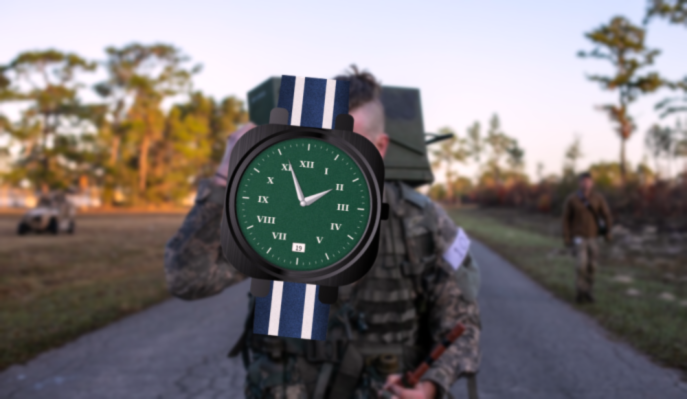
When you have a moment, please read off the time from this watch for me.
1:56
